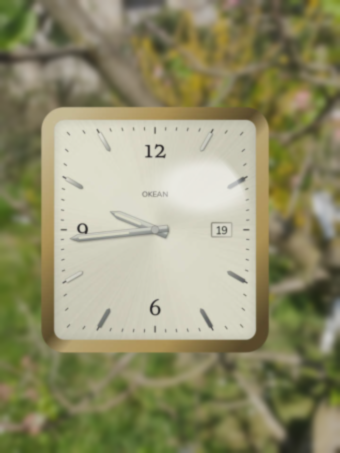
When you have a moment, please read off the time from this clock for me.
9:44
